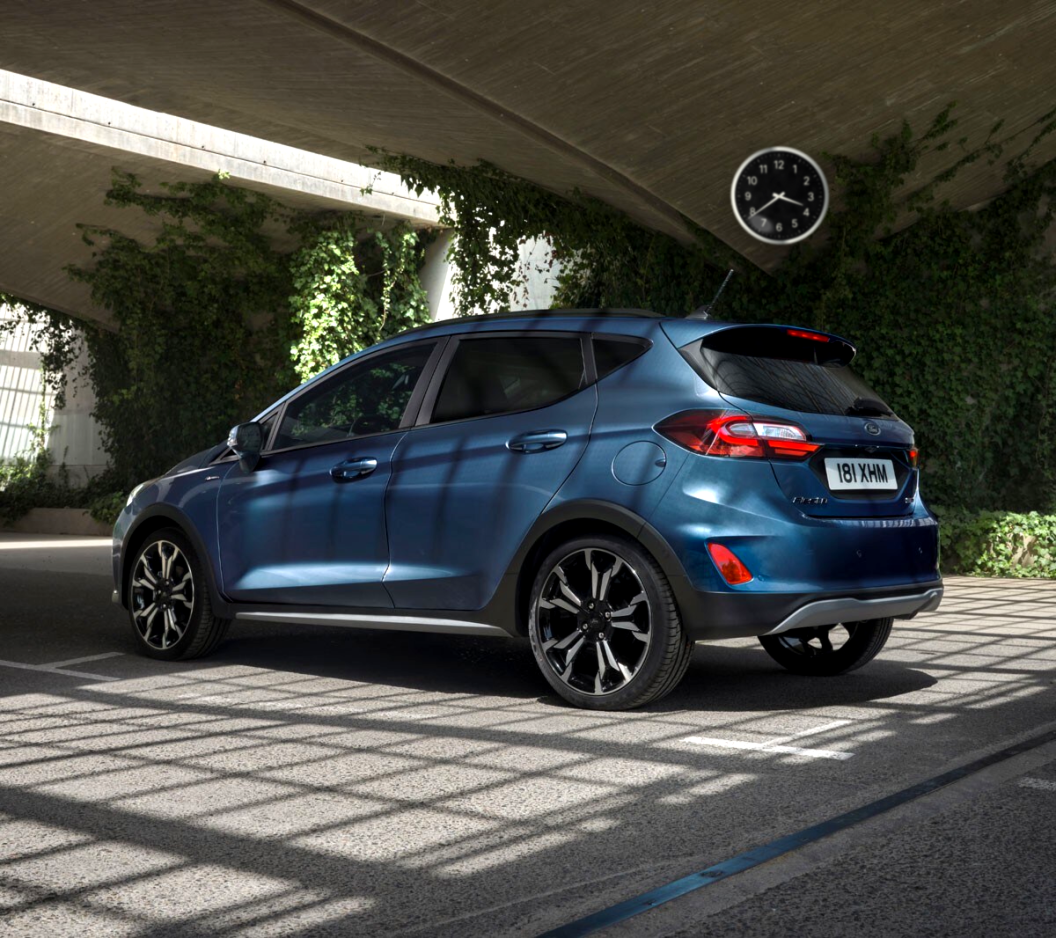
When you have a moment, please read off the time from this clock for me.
3:39
